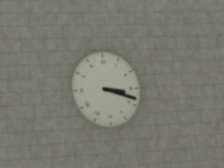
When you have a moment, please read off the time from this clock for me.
3:18
